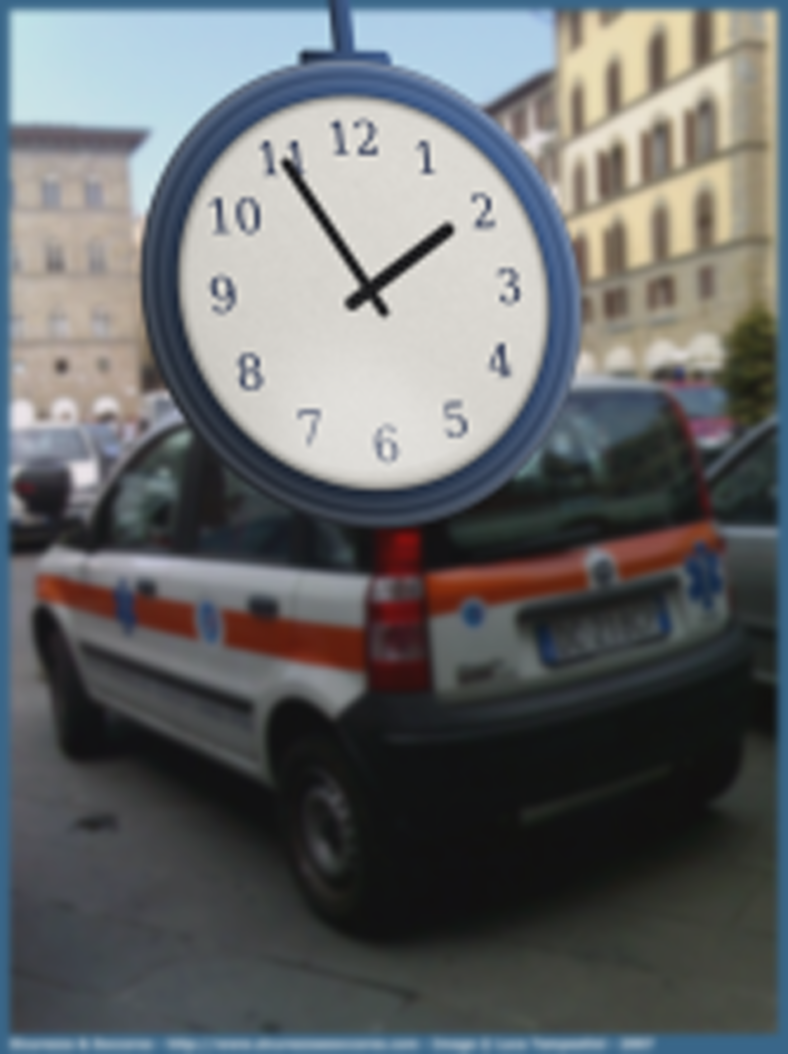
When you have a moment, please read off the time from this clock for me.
1:55
